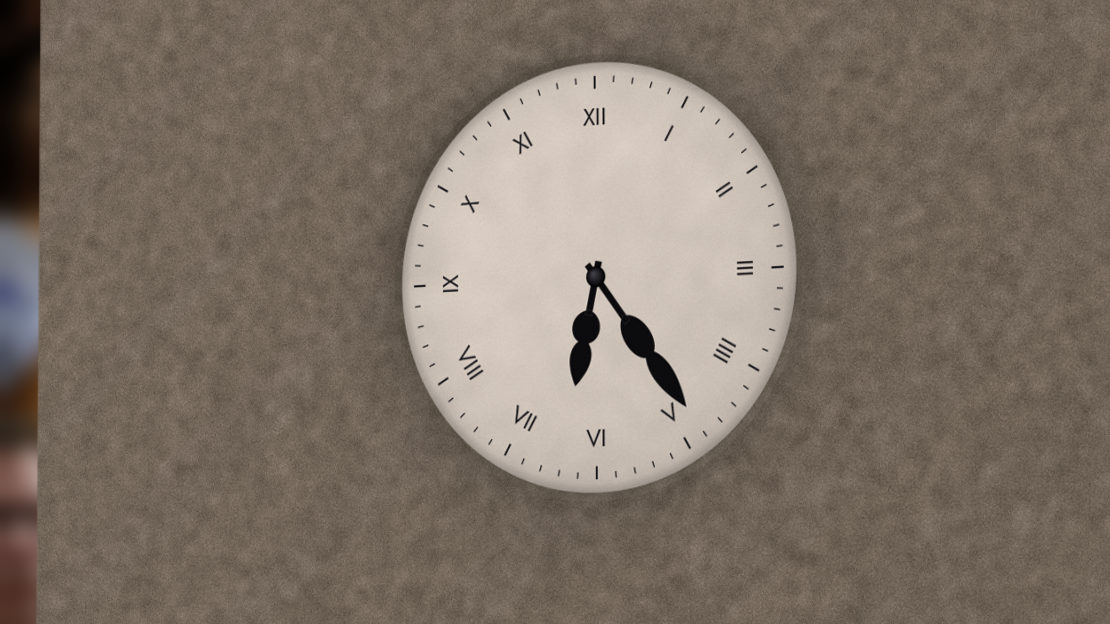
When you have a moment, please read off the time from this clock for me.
6:24
